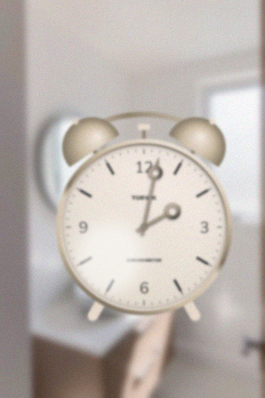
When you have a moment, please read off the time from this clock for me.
2:02
